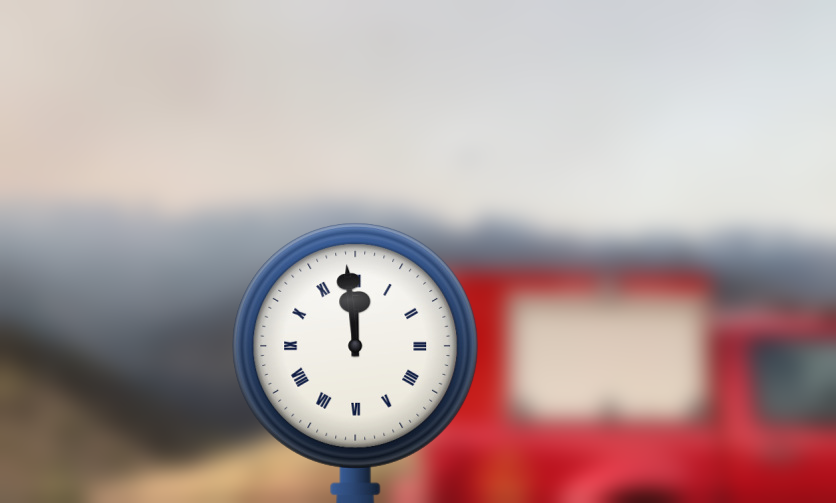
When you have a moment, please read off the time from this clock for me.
11:59
